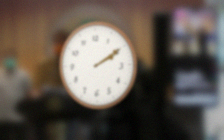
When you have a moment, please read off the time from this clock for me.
2:10
